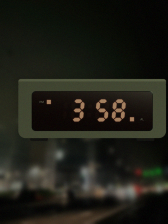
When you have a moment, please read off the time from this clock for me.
3:58
